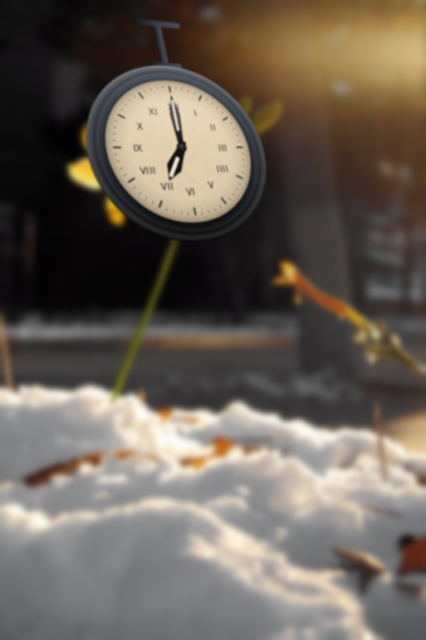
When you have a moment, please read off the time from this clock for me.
7:00
